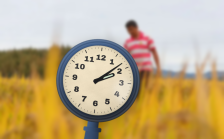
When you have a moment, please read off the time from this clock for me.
2:08
